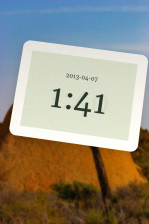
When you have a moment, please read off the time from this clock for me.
1:41
